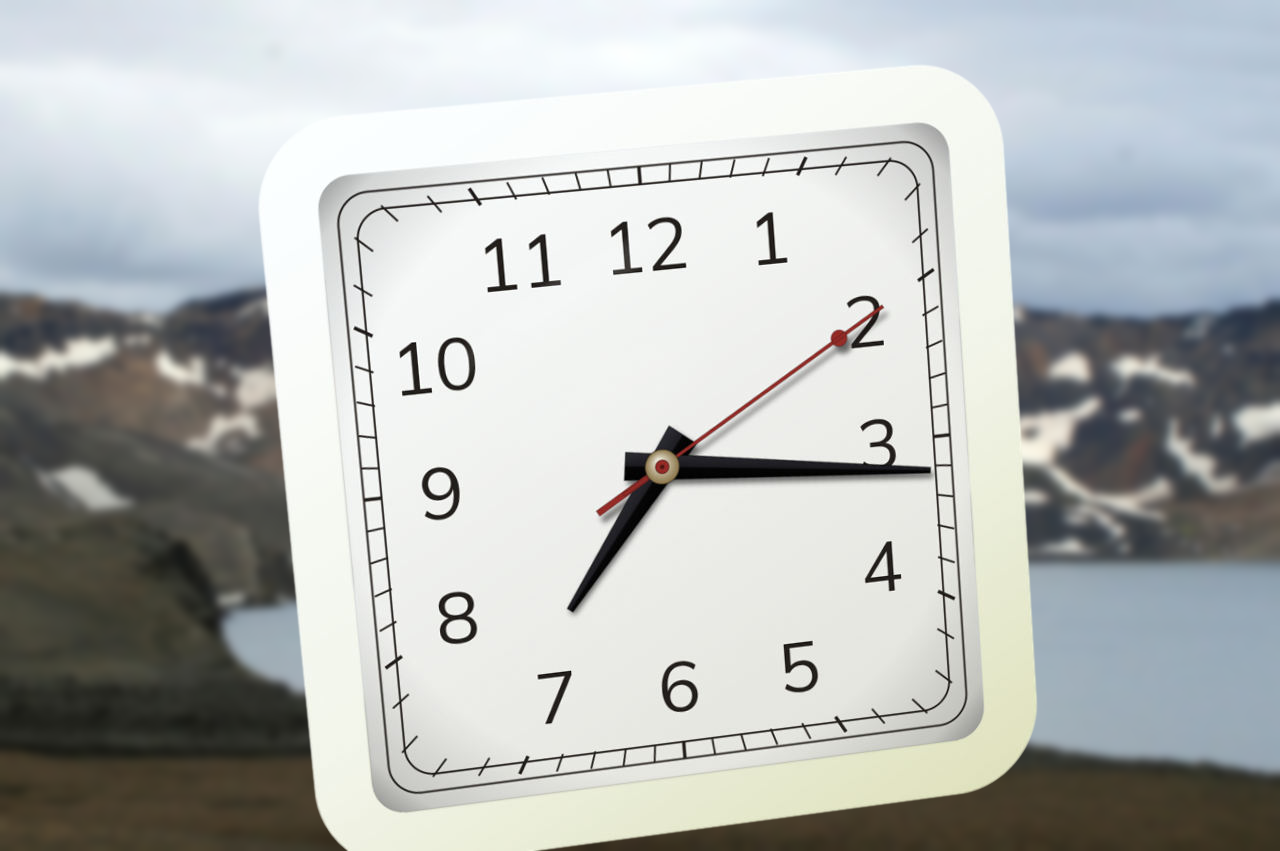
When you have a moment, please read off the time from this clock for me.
7:16:10
